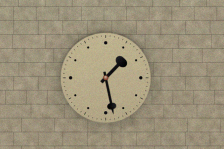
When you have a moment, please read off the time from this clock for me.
1:28
